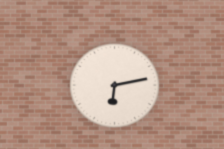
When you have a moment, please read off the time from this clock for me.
6:13
